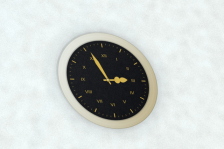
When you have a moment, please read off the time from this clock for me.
2:56
